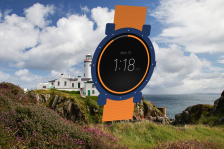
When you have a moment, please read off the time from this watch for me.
1:18
